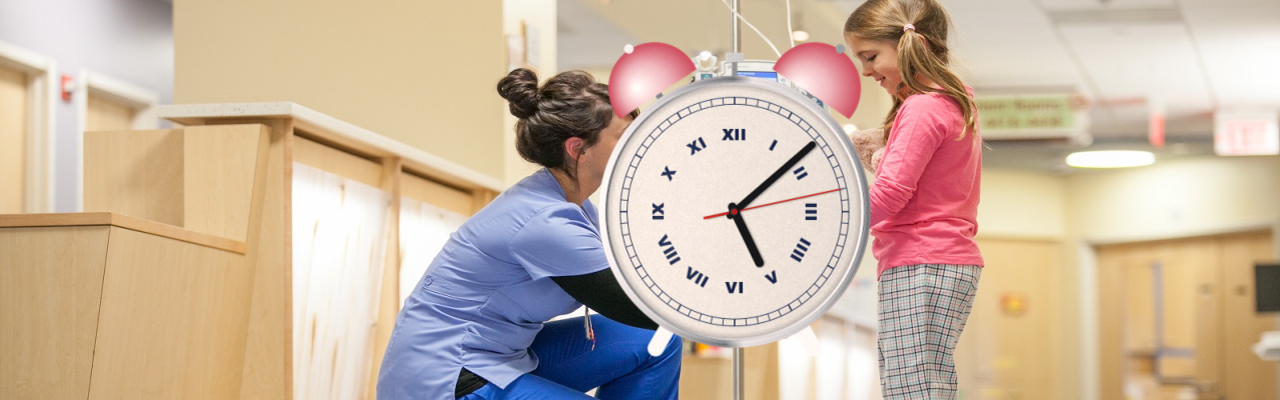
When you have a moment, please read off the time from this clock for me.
5:08:13
